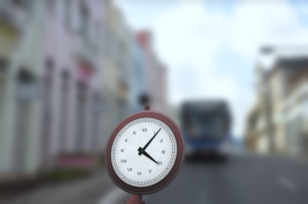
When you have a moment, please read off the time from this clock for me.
4:06
